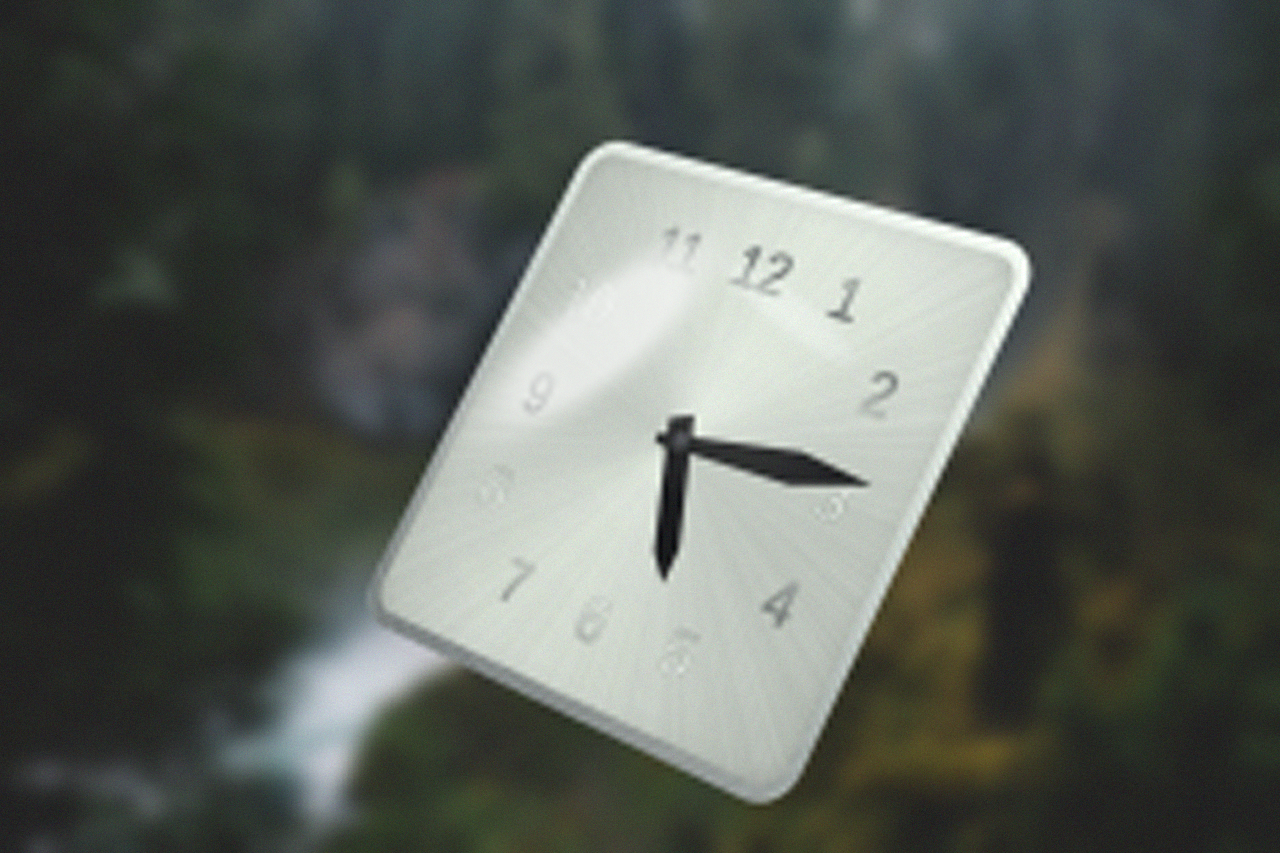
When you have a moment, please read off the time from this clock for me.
5:14
